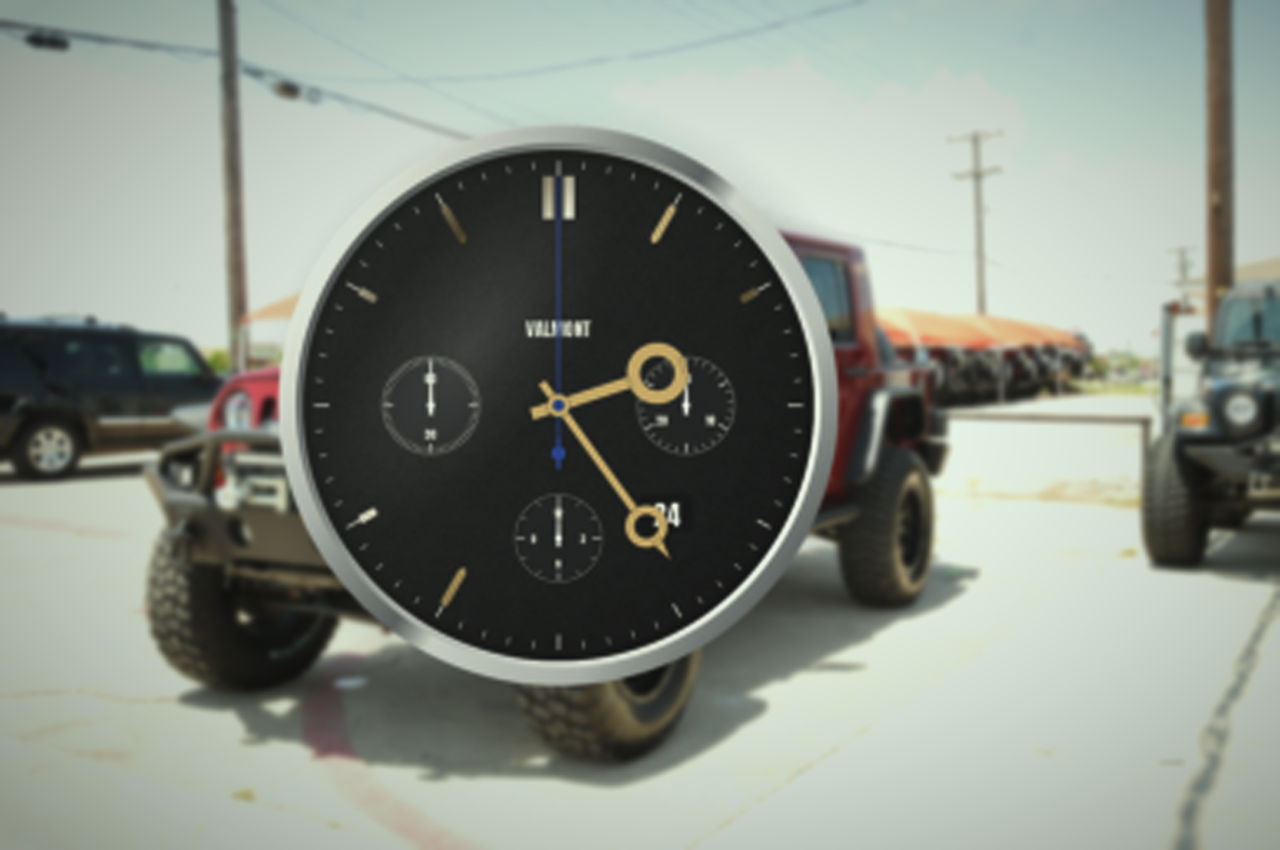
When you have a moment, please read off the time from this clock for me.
2:24
